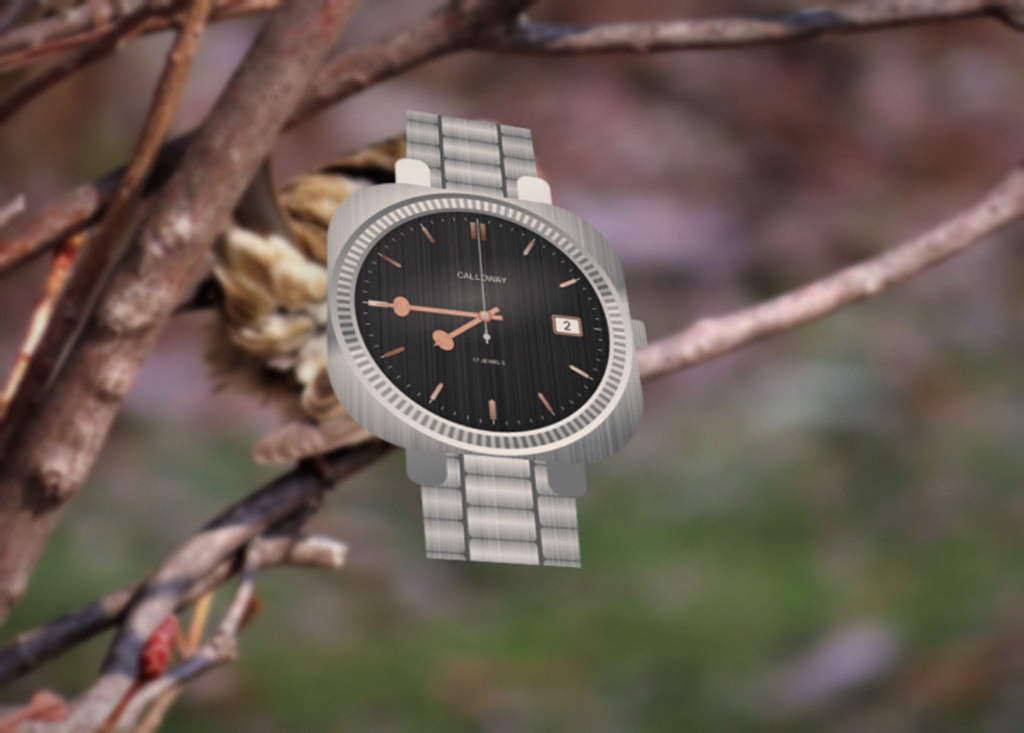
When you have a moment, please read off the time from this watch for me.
7:45:00
